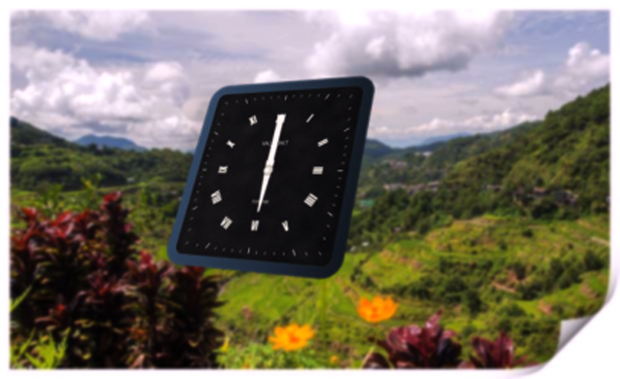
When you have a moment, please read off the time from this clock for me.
6:00
